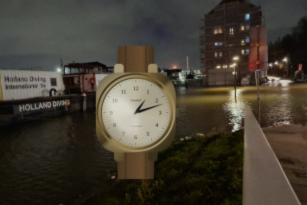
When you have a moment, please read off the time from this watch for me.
1:12
